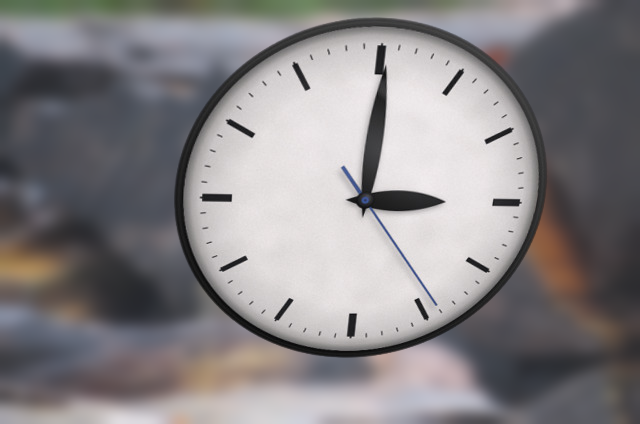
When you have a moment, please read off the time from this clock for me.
3:00:24
